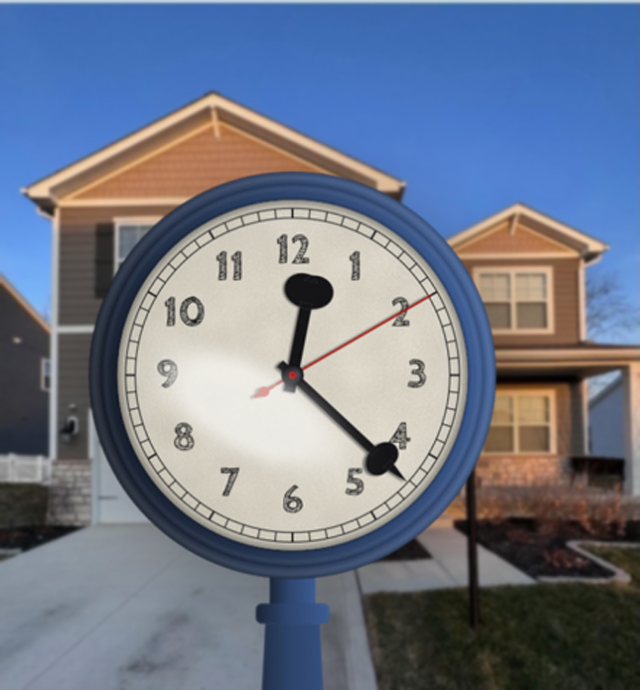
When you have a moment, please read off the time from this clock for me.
12:22:10
